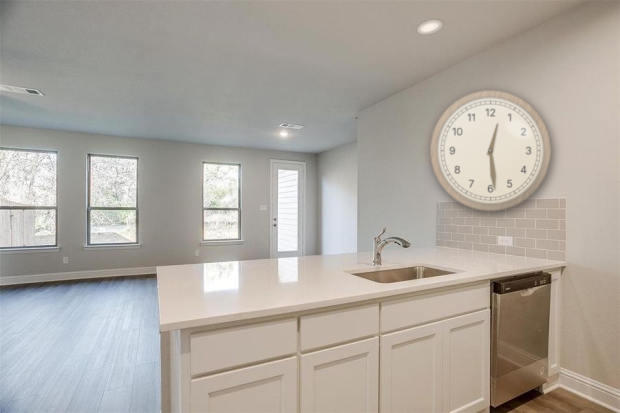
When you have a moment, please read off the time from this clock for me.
12:29
